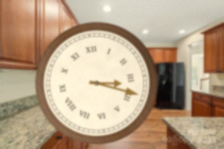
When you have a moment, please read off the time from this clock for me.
3:19
